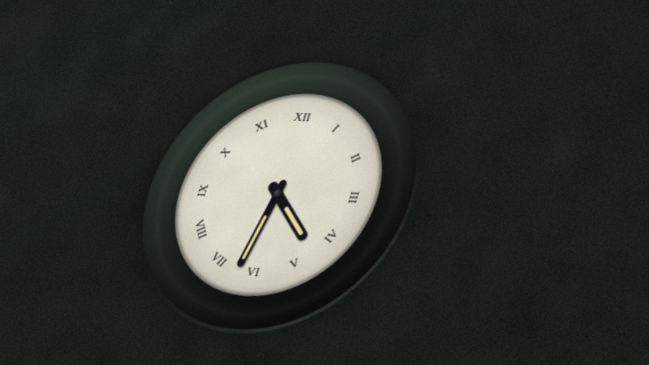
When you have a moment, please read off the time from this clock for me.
4:32
